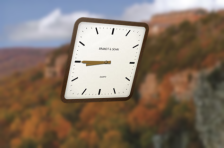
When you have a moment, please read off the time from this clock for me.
8:45
